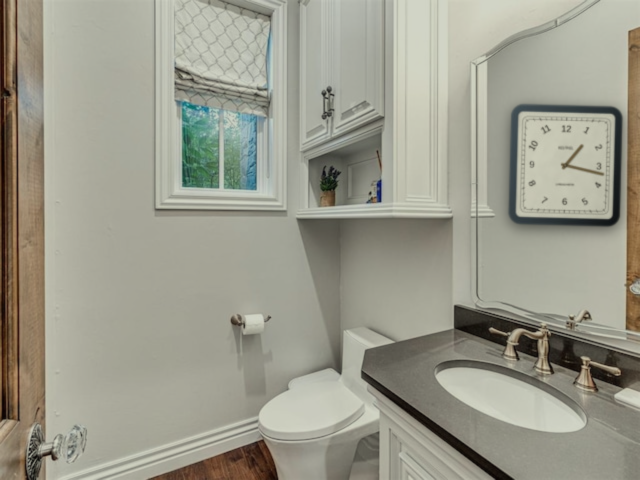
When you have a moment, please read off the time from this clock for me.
1:17
